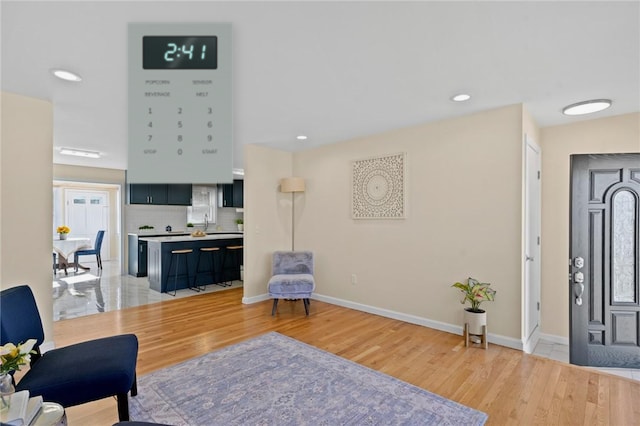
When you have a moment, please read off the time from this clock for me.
2:41
